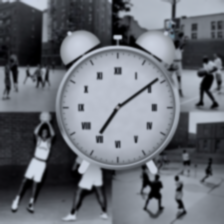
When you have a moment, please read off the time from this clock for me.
7:09
